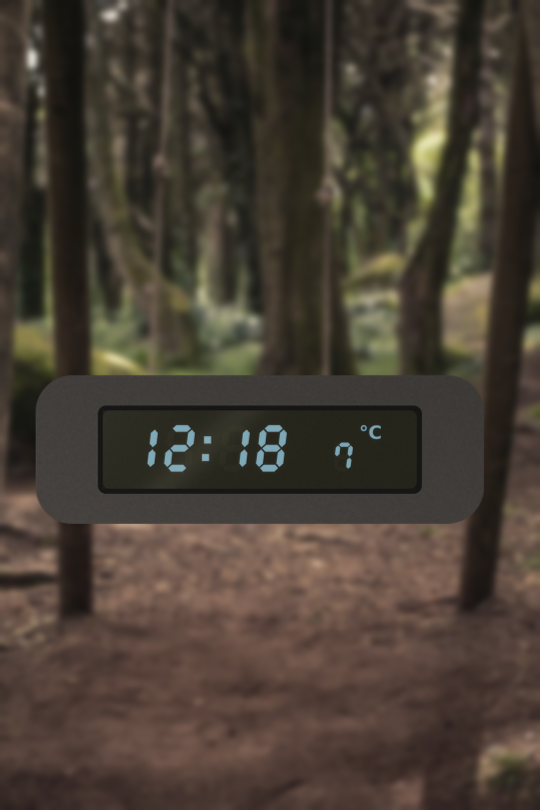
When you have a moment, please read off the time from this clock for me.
12:18
